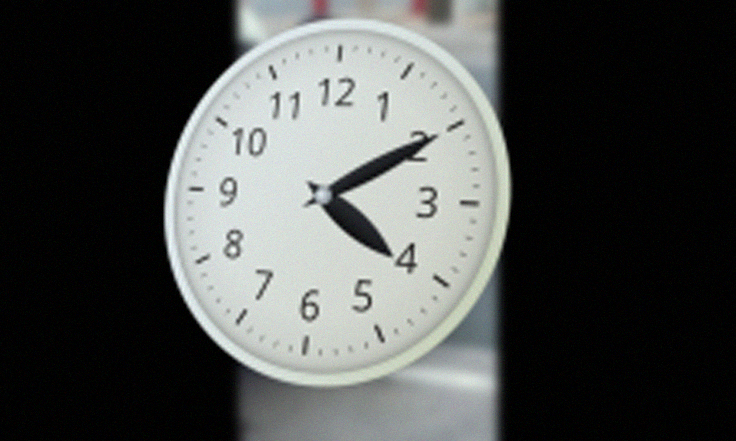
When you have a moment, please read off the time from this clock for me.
4:10
